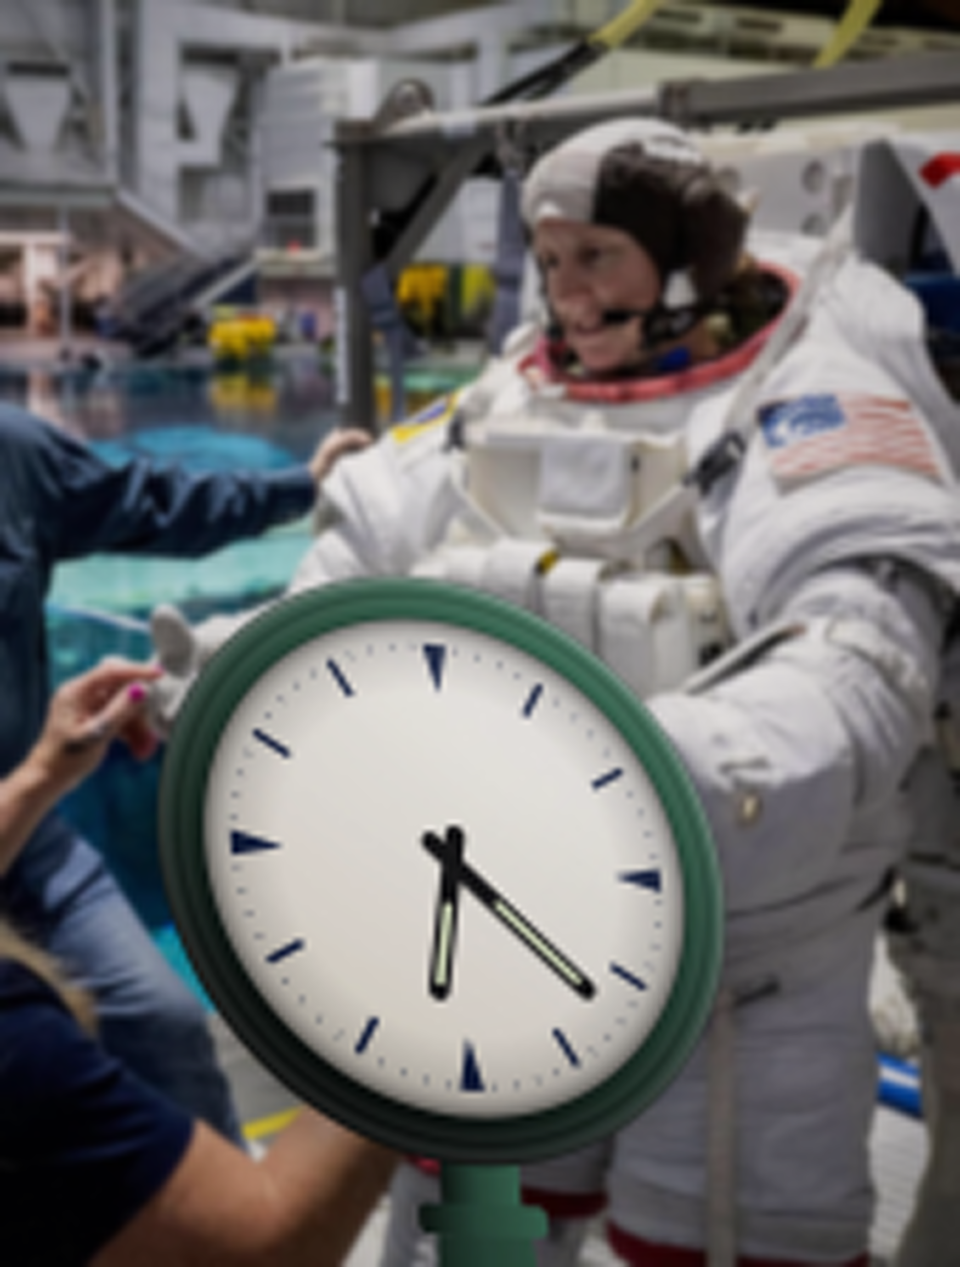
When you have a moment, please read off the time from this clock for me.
6:22
